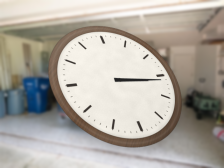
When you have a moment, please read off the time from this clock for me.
3:16
